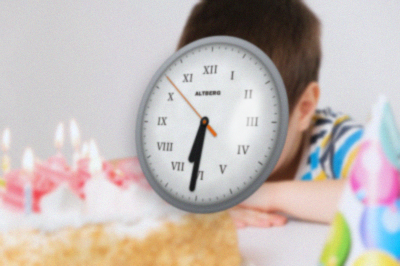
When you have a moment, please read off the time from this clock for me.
6:30:52
